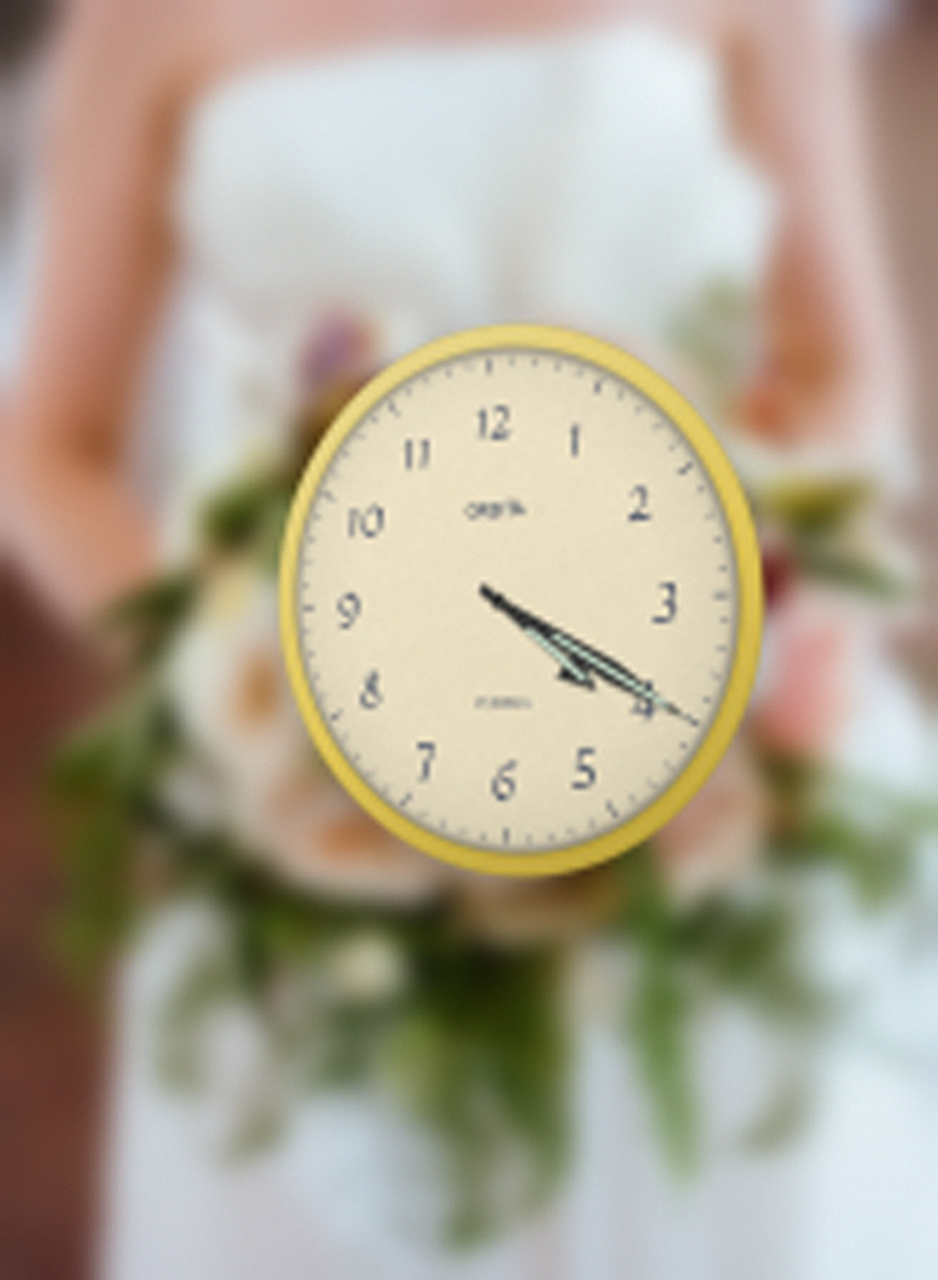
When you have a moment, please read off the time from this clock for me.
4:20
